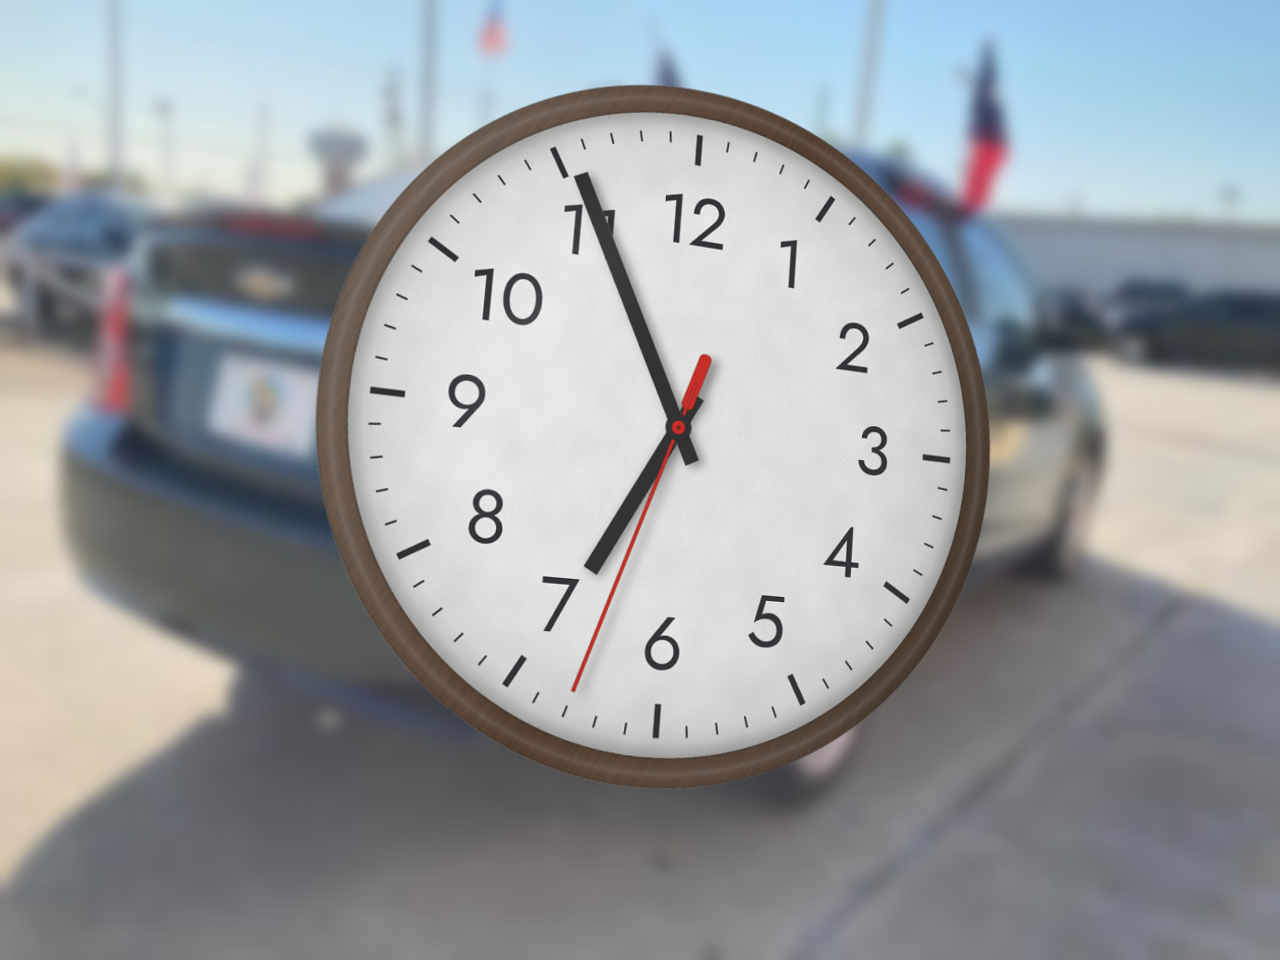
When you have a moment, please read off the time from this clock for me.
6:55:33
